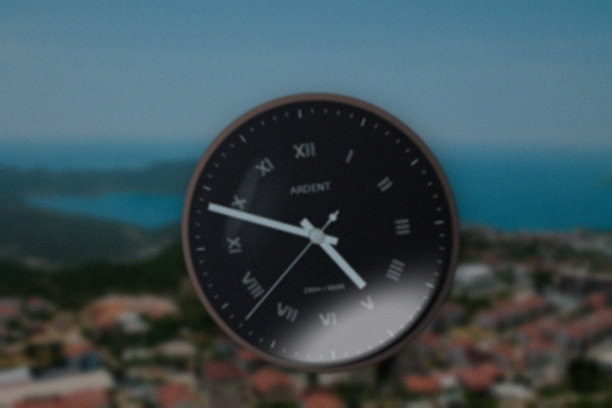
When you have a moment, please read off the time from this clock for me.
4:48:38
